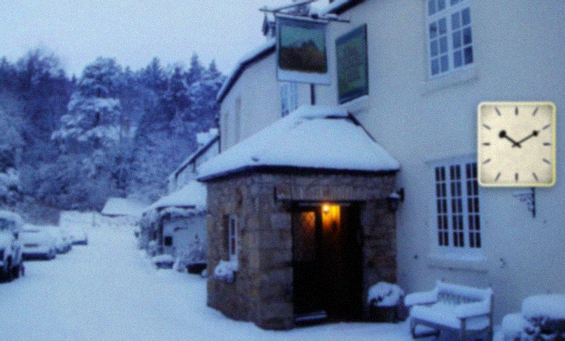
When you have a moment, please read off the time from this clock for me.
10:10
